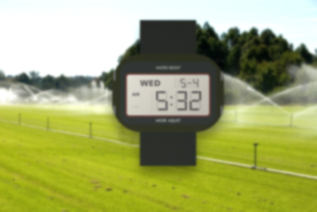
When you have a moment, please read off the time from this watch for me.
5:32
